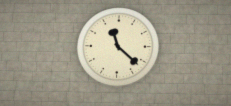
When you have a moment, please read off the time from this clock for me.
11:22
